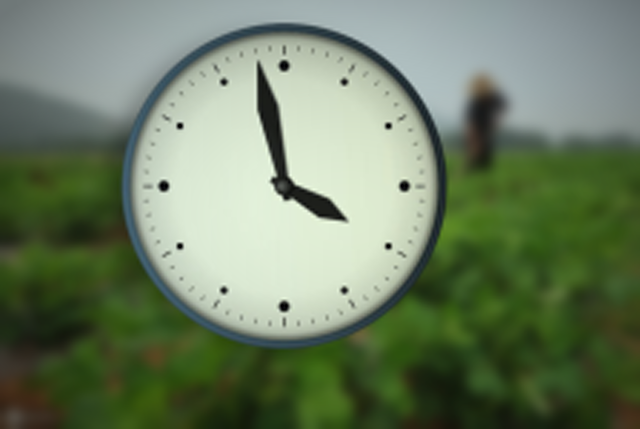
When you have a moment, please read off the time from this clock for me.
3:58
